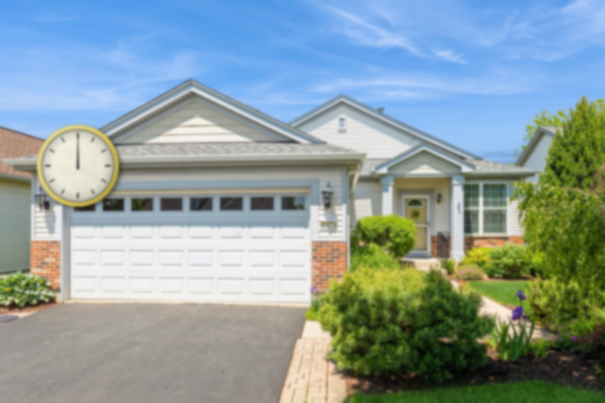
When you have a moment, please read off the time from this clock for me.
12:00
